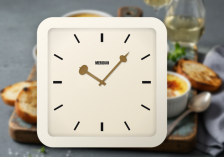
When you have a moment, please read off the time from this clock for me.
10:07
